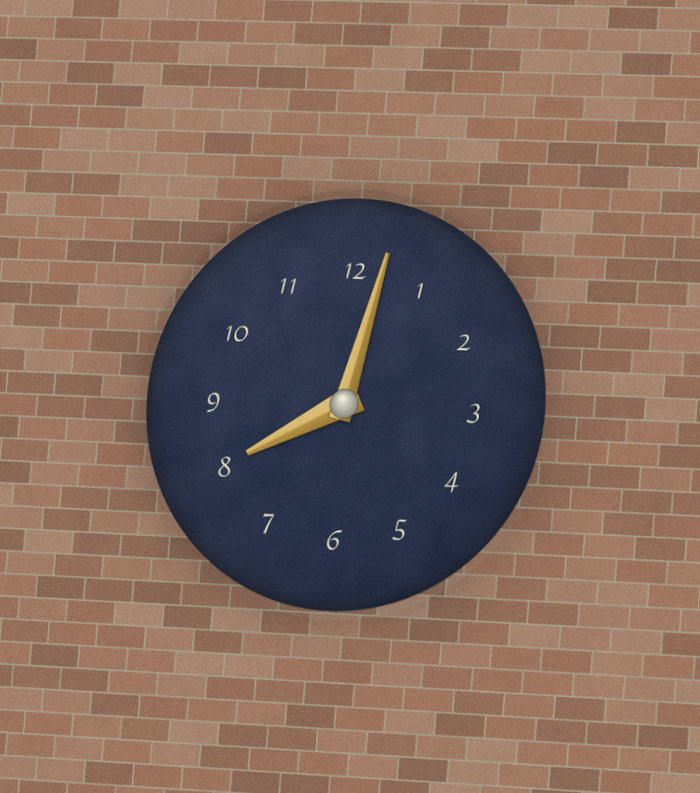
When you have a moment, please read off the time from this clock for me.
8:02
